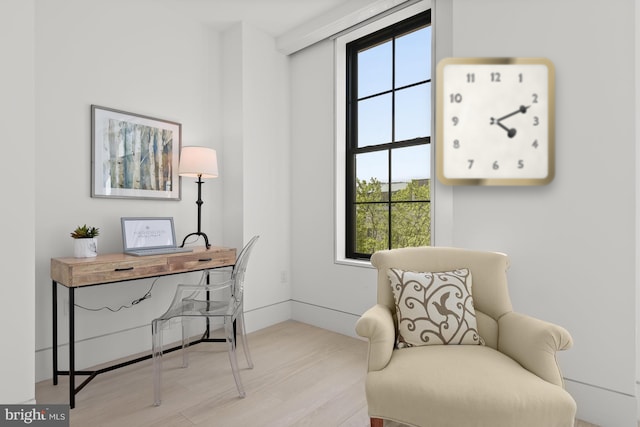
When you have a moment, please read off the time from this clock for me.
4:11
